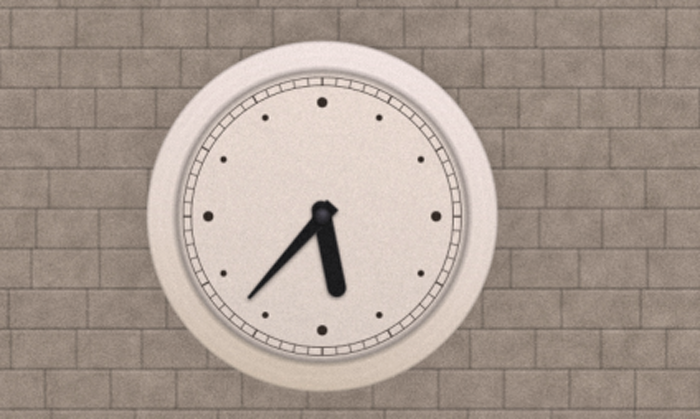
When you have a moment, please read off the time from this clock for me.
5:37
